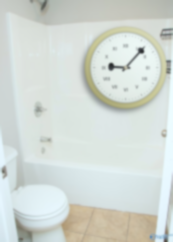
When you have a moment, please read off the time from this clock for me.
9:07
